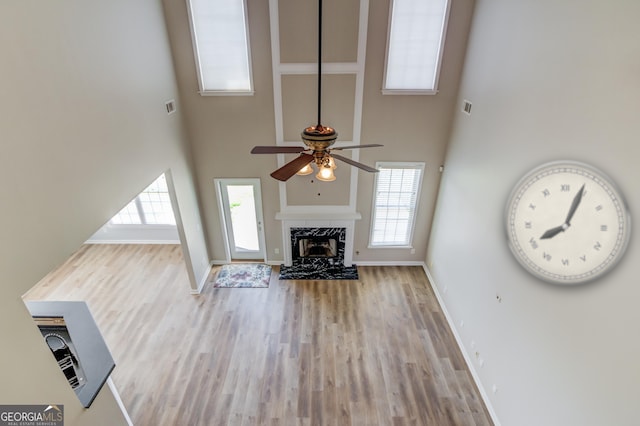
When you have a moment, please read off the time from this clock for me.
8:04
